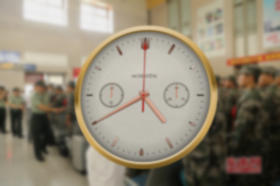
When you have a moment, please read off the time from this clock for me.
4:40
